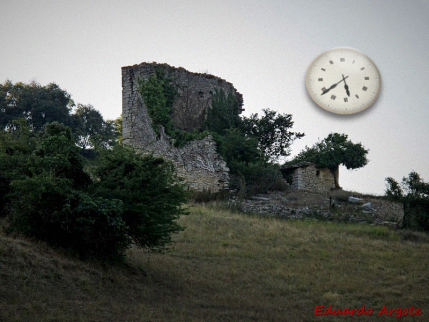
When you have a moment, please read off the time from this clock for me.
5:39
